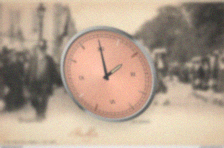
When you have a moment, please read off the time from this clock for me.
2:00
